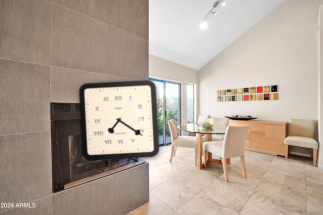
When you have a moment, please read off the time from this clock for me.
7:21
